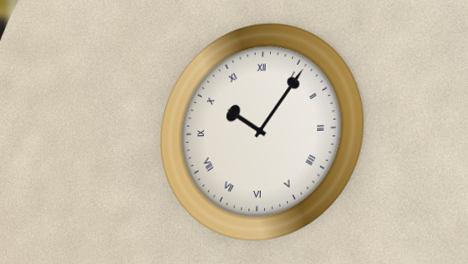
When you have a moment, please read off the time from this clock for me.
10:06
